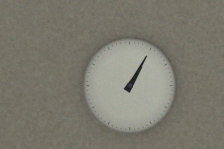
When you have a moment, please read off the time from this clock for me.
1:05
